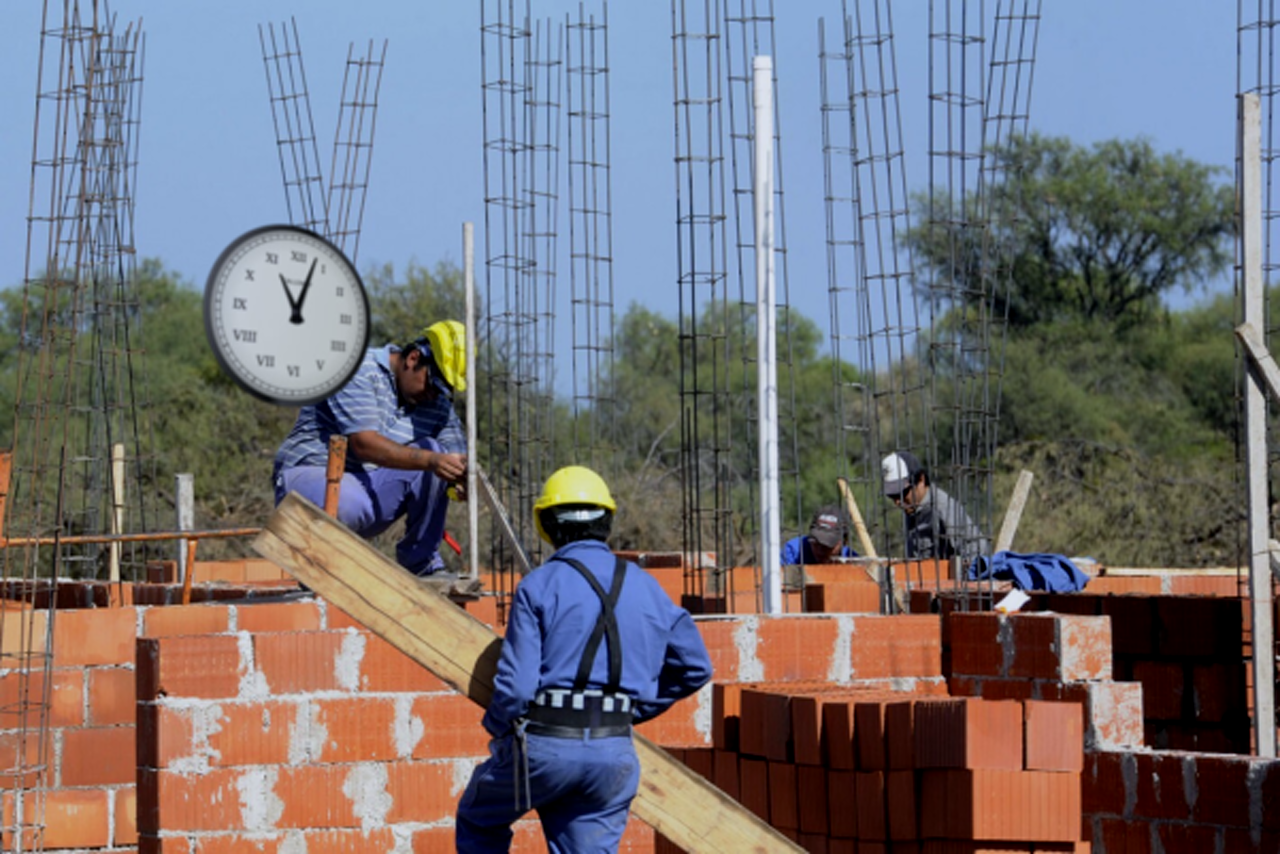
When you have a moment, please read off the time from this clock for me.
11:03
